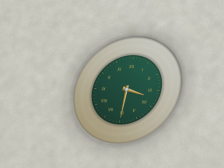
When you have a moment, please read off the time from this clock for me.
3:30
